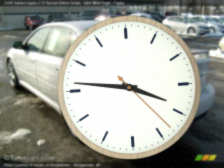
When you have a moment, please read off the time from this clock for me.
3:46:23
